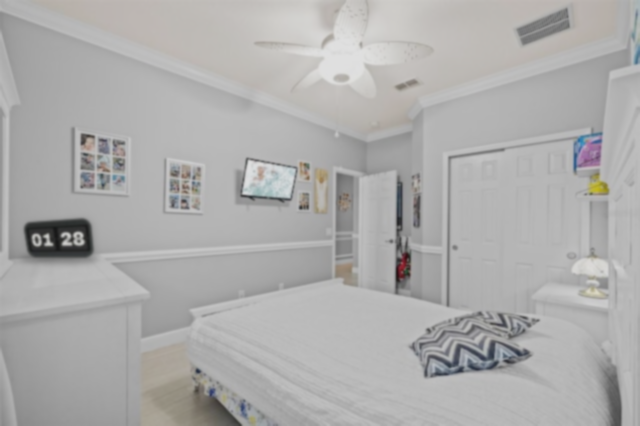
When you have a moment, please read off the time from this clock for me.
1:28
